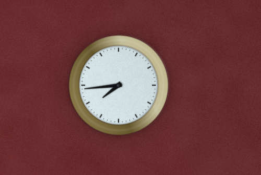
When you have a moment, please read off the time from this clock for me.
7:44
